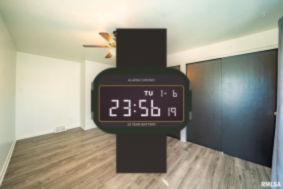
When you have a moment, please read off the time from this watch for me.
23:56
